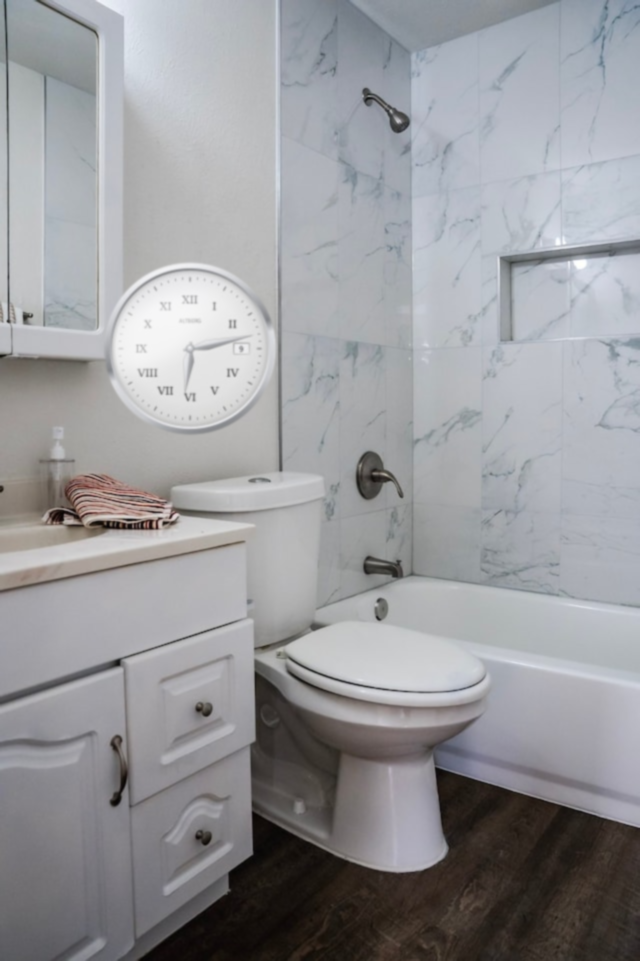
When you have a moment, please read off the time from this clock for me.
6:13
